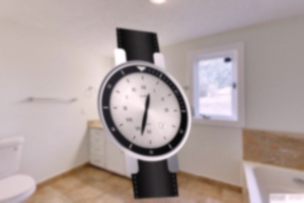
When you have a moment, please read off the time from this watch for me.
12:33
